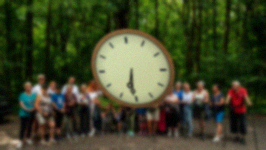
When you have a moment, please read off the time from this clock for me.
6:31
